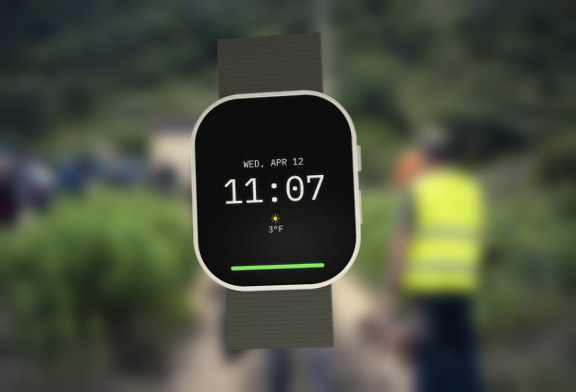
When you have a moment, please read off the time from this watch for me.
11:07
